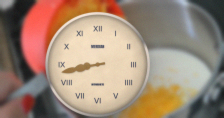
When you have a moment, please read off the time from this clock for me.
8:43
